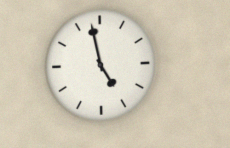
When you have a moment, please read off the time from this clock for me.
4:58
